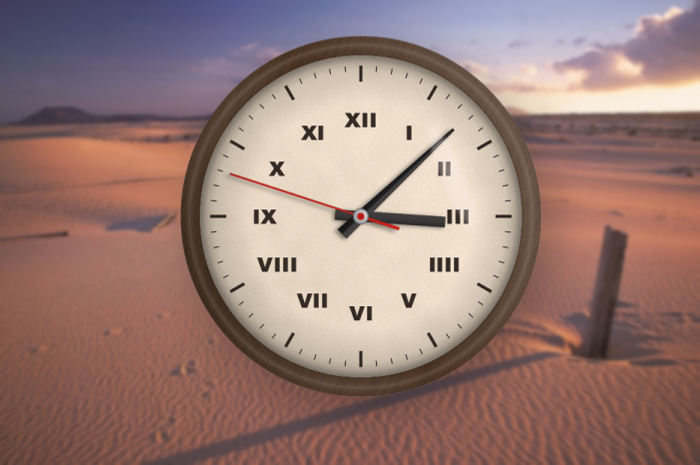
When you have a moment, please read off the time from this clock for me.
3:07:48
